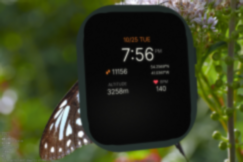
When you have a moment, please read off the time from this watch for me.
7:56
